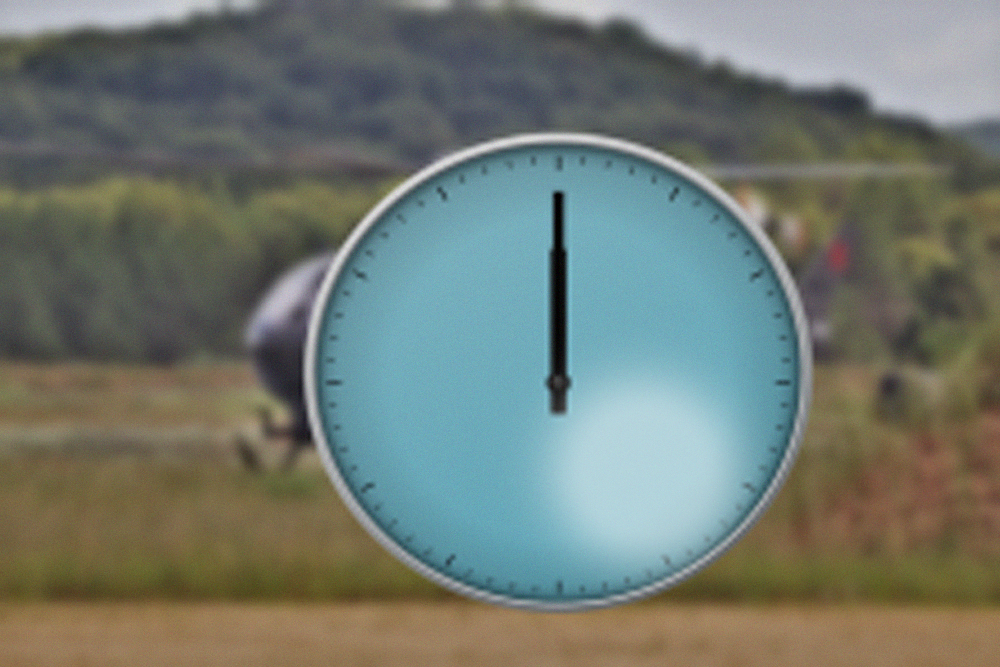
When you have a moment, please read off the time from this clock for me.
12:00
